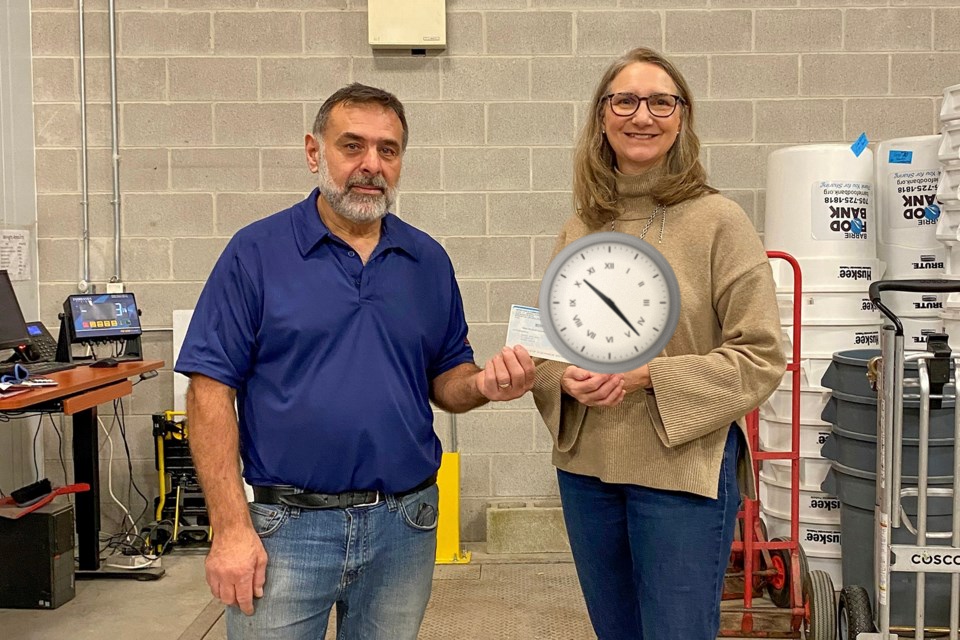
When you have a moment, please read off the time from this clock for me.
10:23
